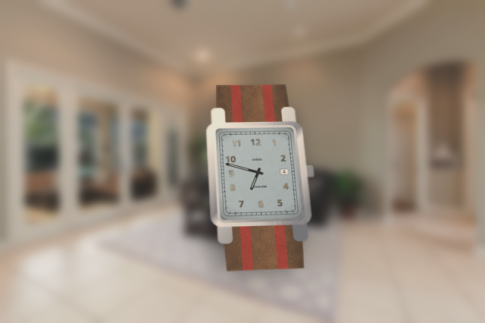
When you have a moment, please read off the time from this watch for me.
6:48
